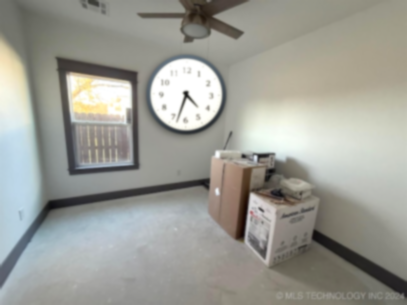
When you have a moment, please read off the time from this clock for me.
4:33
